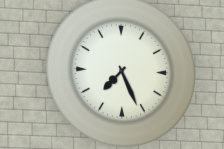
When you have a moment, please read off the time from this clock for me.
7:26
